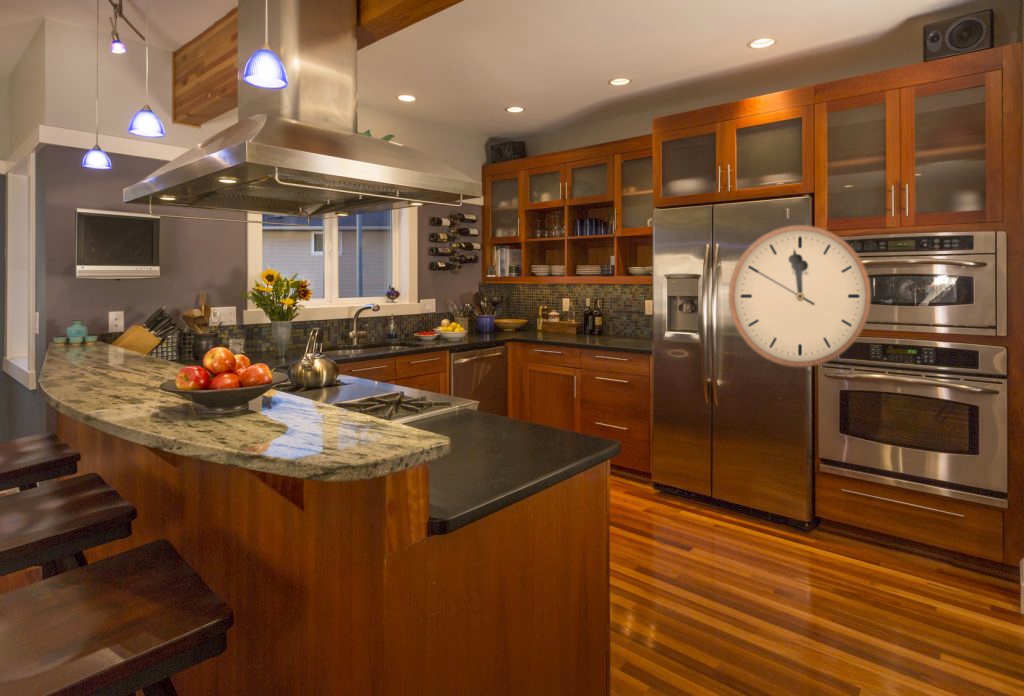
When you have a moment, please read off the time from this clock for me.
11:58:50
